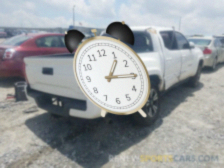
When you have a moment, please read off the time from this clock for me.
1:15
